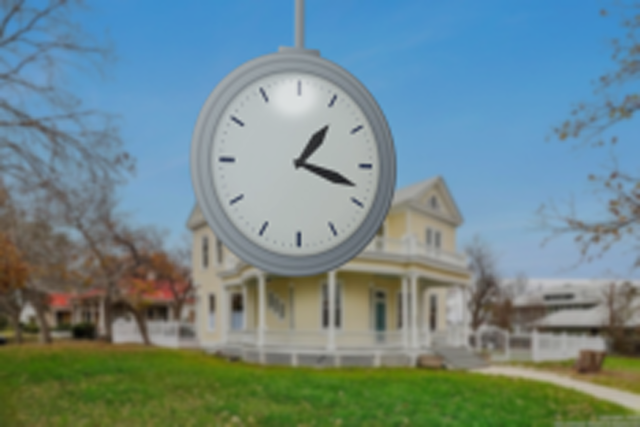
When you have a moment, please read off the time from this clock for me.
1:18
